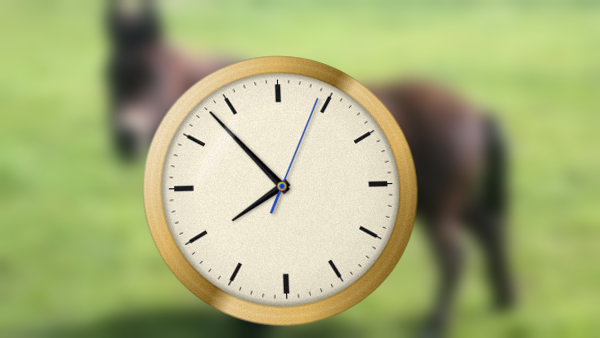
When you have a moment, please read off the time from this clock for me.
7:53:04
